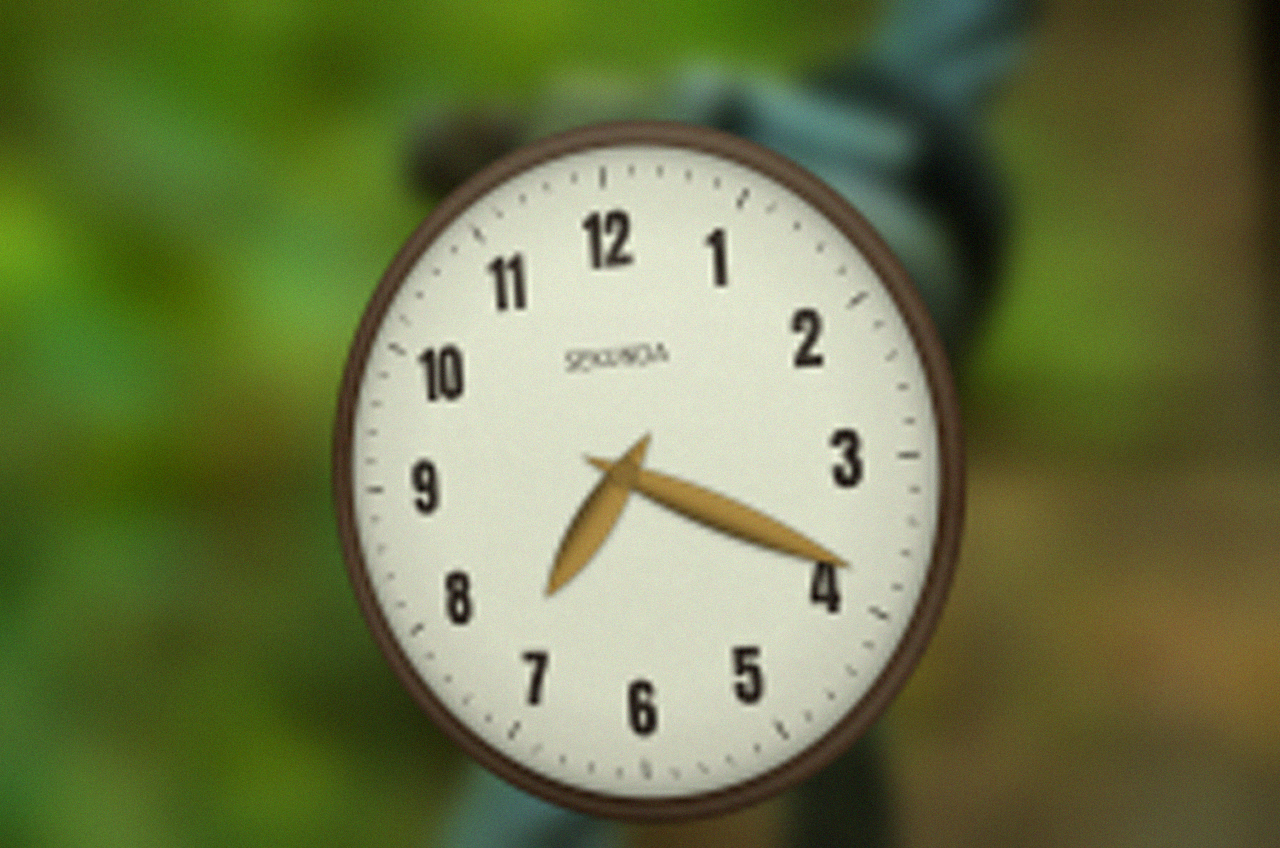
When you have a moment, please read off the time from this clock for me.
7:19
